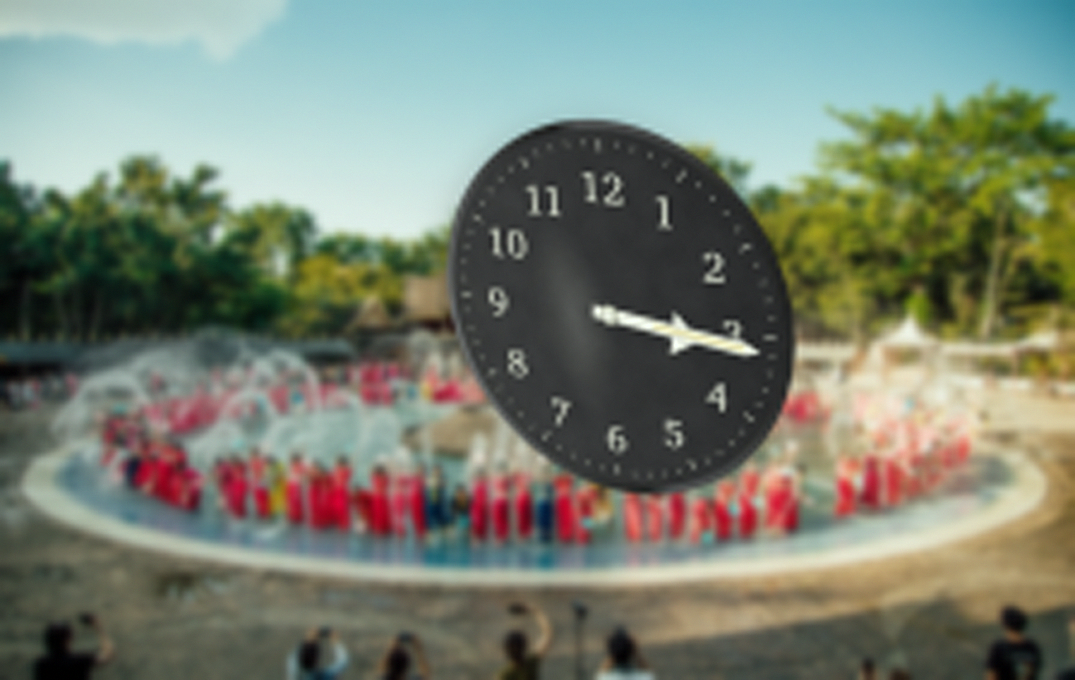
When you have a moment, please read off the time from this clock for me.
3:16
